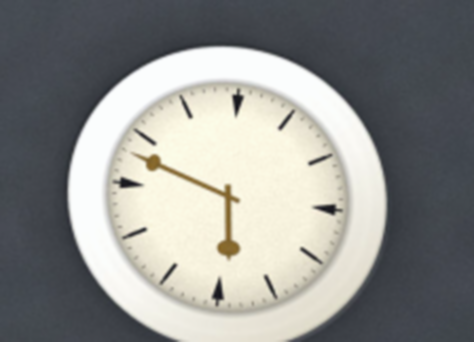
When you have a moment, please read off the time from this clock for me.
5:48
